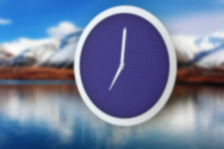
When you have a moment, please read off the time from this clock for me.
7:01
